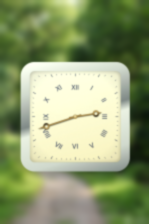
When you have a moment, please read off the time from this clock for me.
2:42
